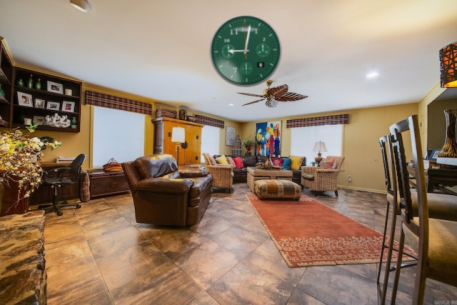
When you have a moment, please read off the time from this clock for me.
9:02
